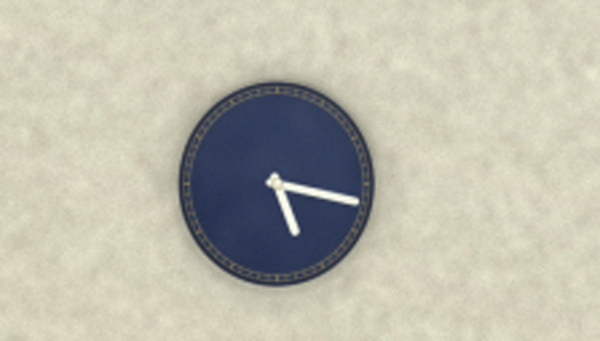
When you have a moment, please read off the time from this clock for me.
5:17
